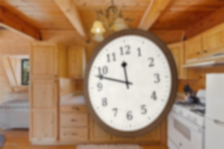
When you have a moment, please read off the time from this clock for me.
11:48
